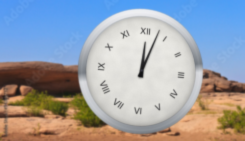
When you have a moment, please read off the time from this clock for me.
12:03
